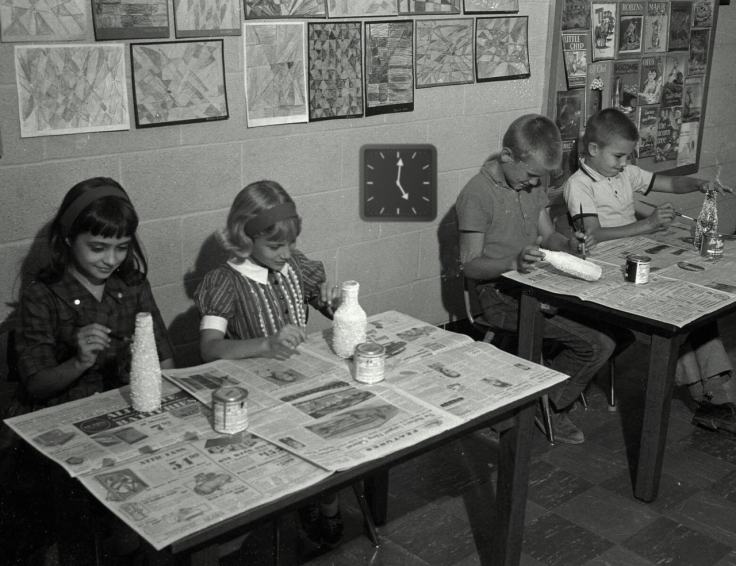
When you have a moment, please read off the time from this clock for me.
5:01
